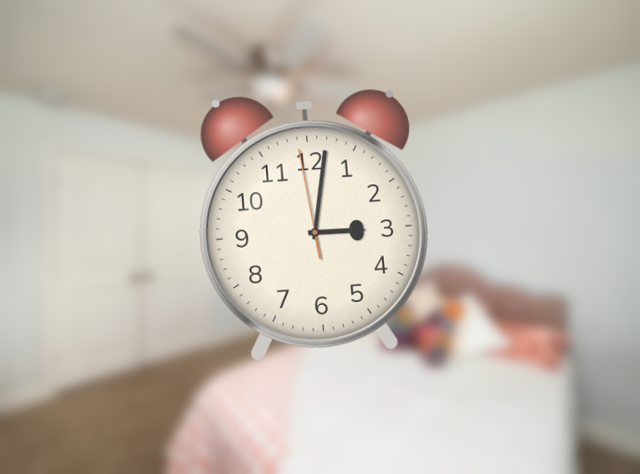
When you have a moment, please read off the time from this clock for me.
3:01:59
